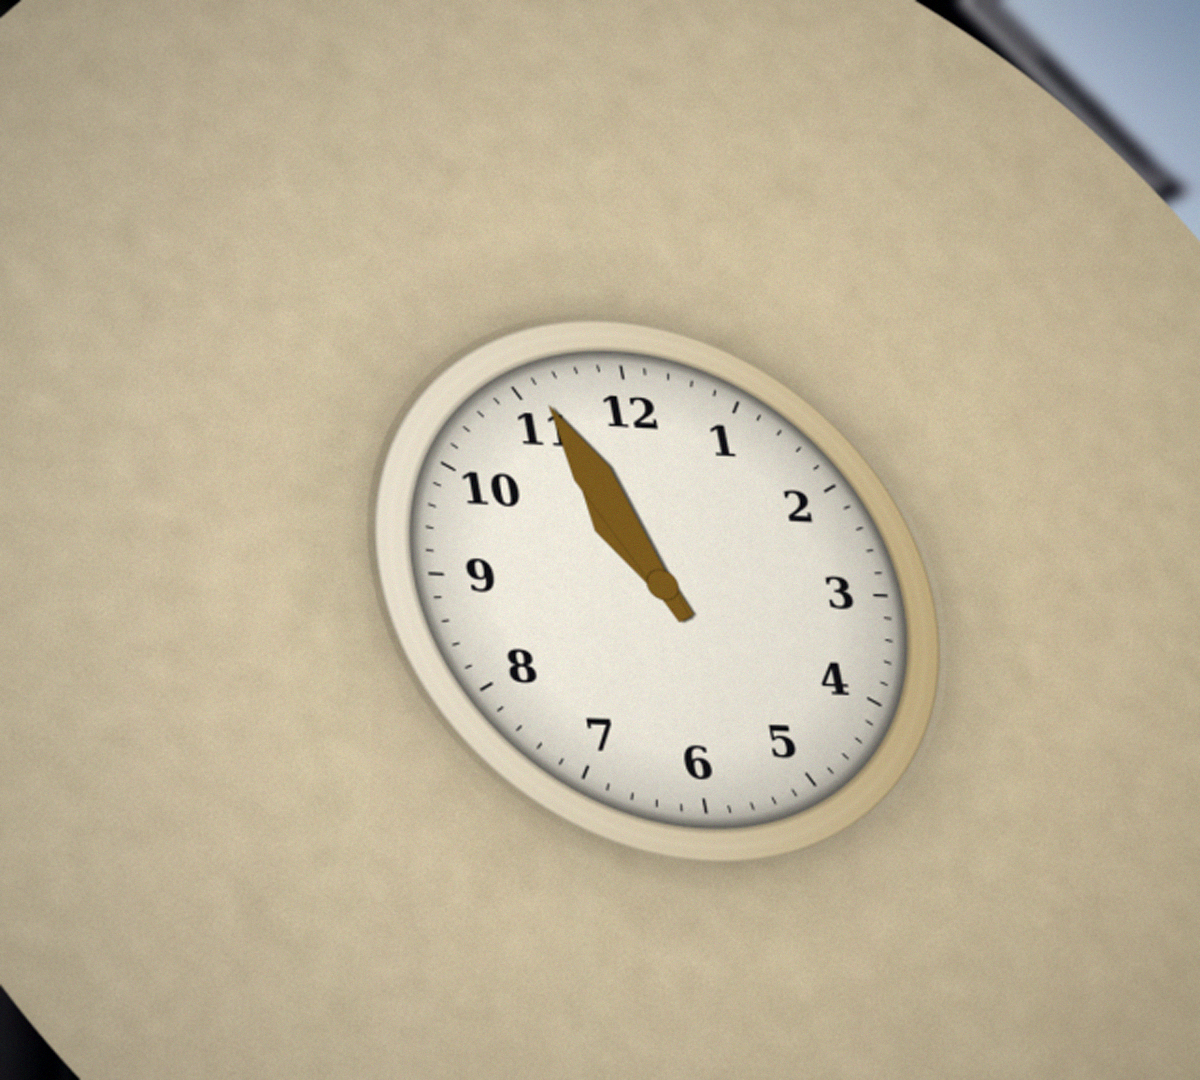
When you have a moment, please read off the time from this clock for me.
10:56
